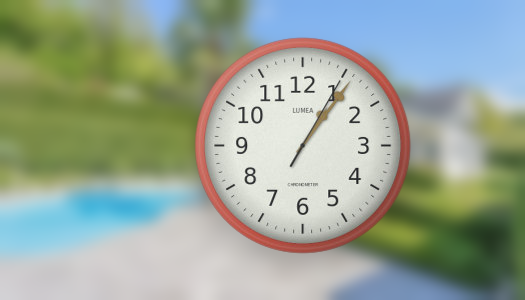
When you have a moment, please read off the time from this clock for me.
1:06:05
